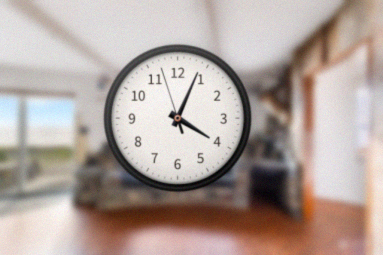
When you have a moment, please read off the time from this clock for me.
4:03:57
